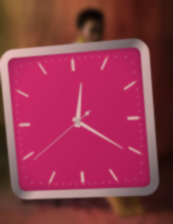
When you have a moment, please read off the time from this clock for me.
12:20:39
